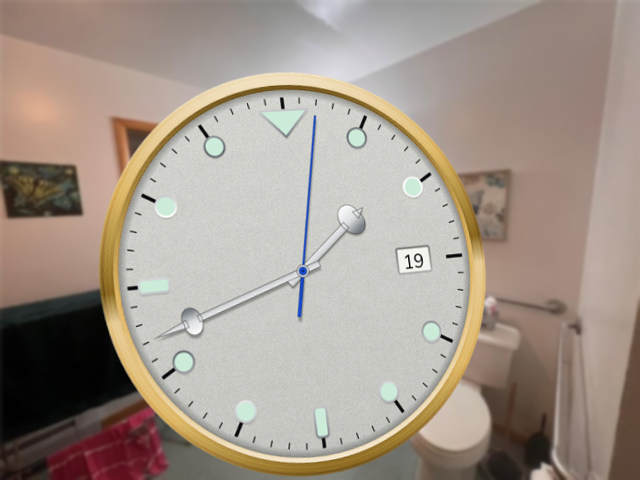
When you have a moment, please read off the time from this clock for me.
1:42:02
